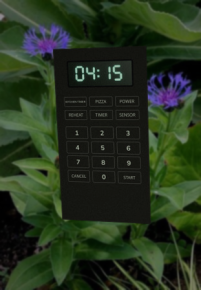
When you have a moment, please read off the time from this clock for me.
4:15
